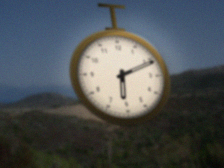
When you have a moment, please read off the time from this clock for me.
6:11
